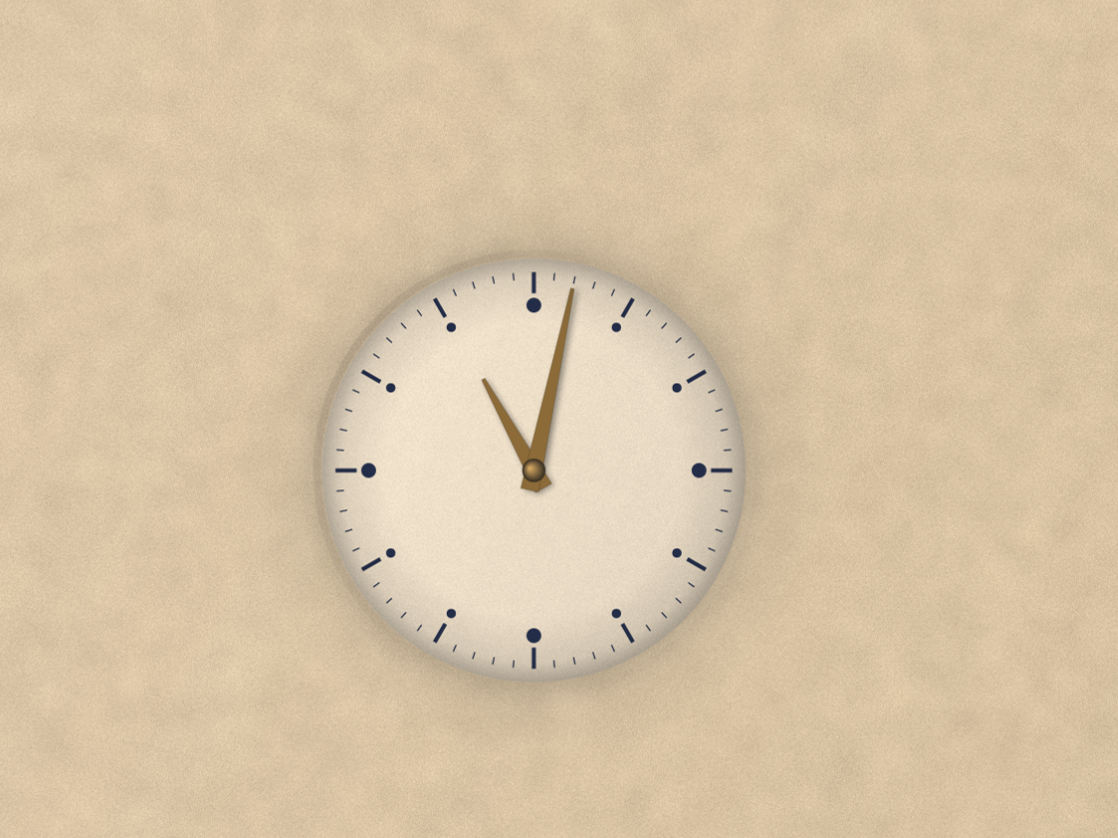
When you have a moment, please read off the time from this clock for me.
11:02
